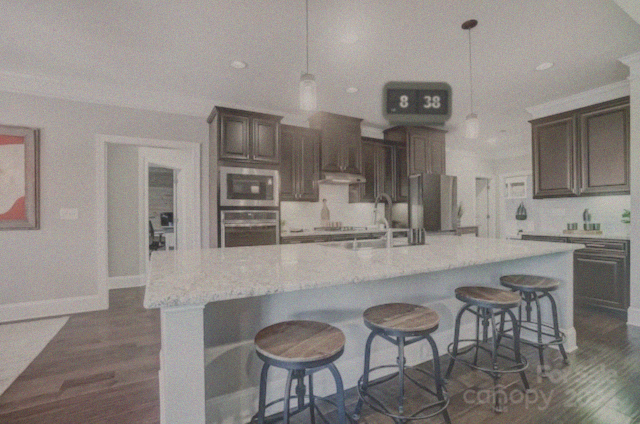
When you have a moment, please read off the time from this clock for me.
8:38
